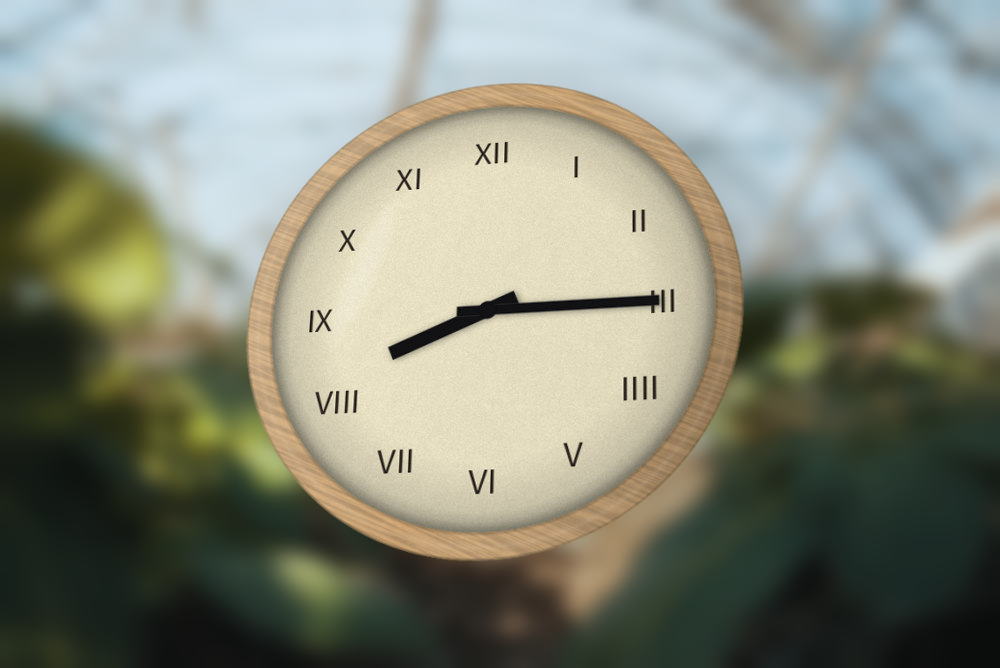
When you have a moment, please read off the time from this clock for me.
8:15
